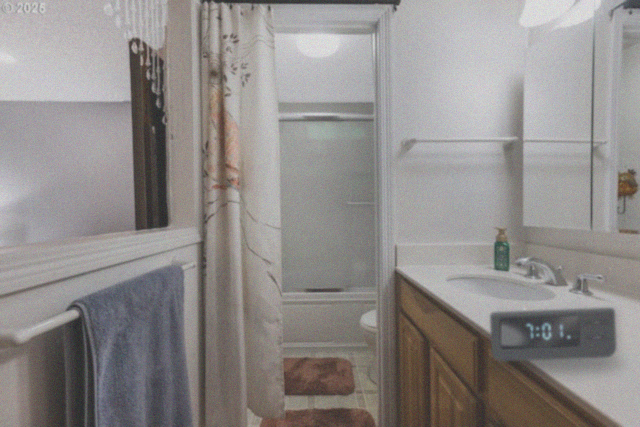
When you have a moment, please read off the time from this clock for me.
7:01
